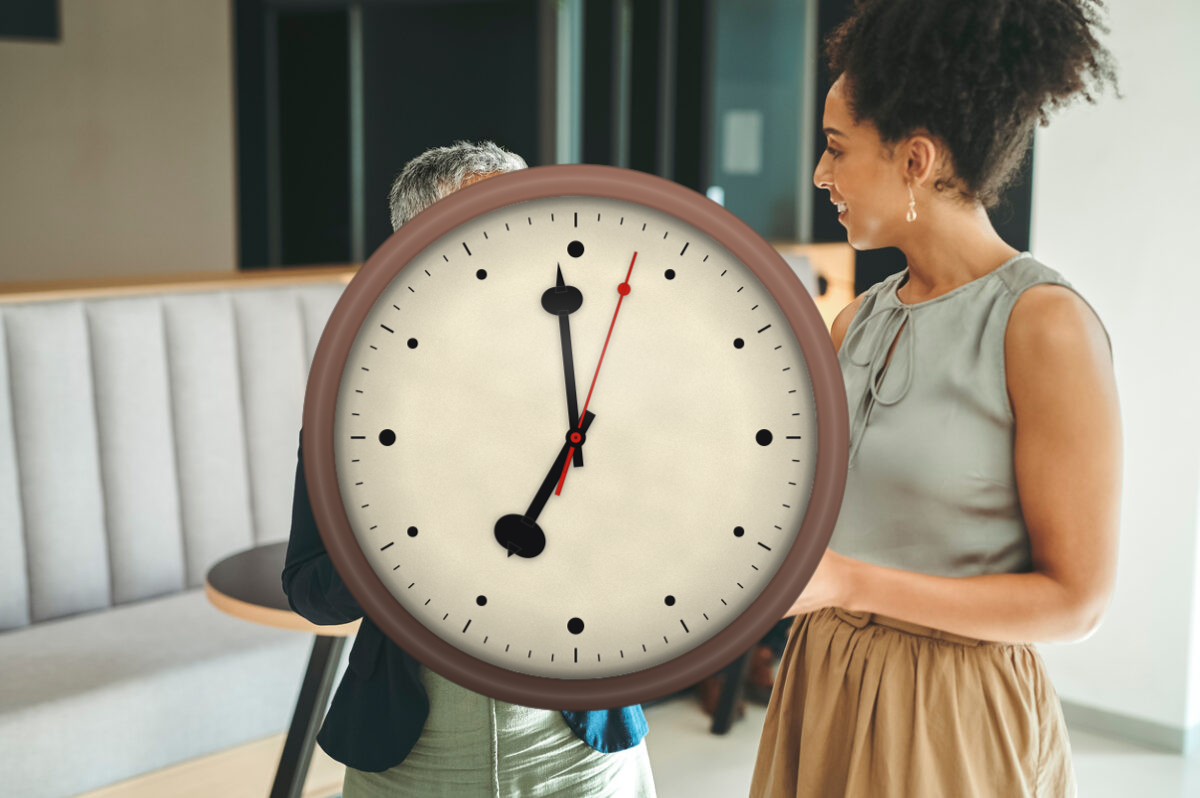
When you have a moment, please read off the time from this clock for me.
6:59:03
